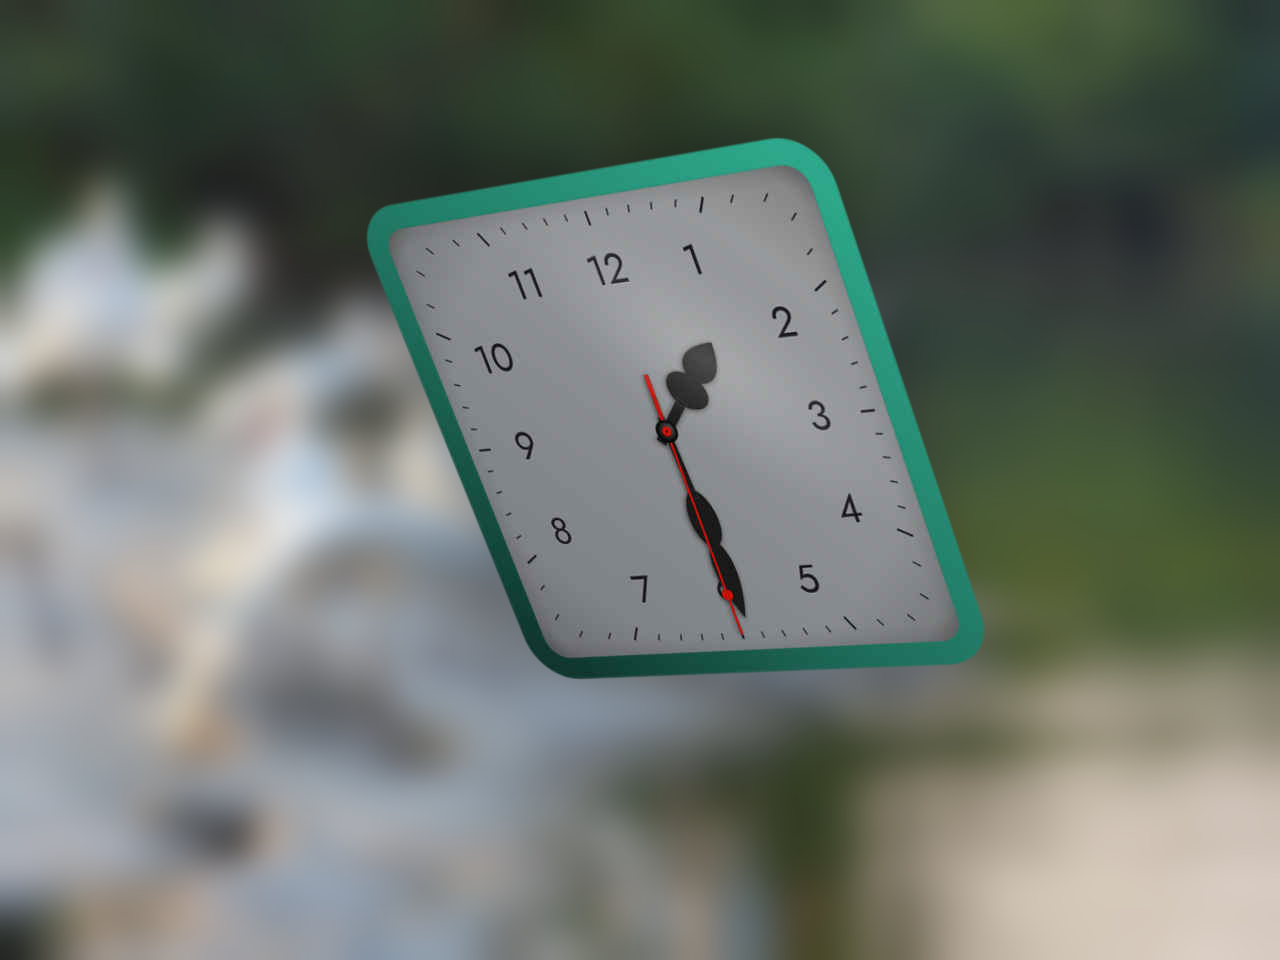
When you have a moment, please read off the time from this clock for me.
1:29:30
